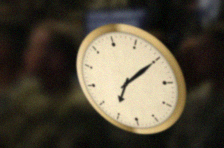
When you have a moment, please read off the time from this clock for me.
7:10
